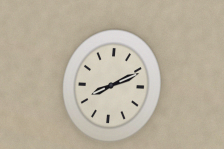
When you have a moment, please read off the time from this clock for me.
8:11
